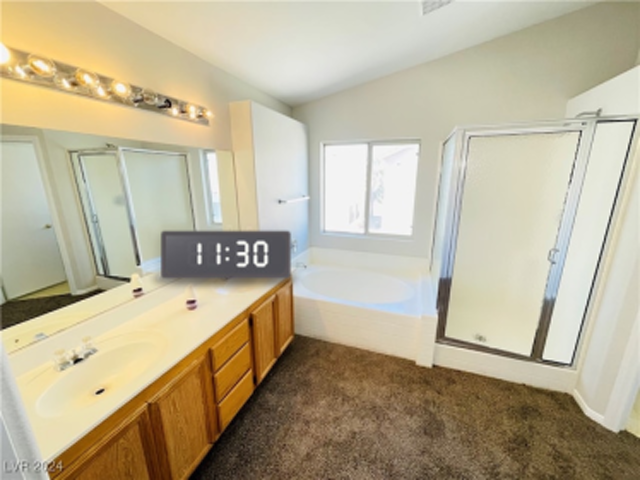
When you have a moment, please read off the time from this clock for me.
11:30
